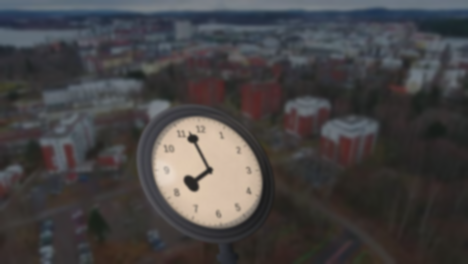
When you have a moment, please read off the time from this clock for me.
7:57
